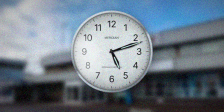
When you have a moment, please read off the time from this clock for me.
5:12
